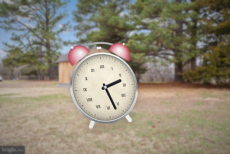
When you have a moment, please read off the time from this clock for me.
2:27
